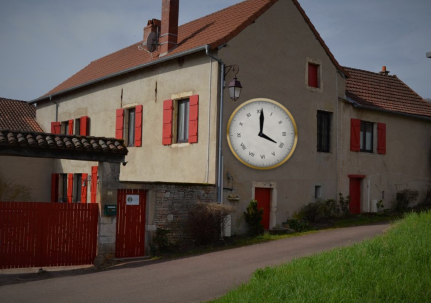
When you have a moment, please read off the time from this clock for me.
4:01
